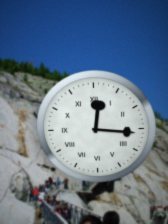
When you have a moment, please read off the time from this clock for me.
12:16
